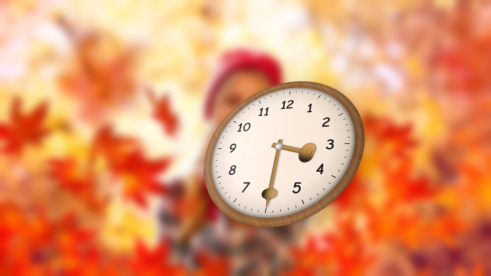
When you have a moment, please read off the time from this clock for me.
3:30
